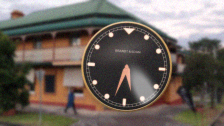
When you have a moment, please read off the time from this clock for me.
5:33
